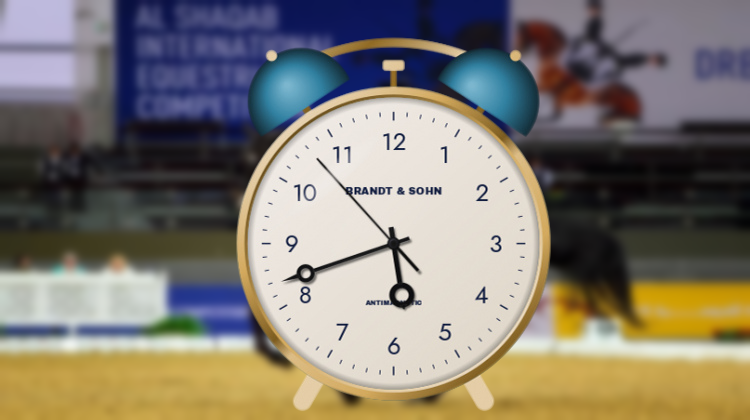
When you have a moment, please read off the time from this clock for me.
5:41:53
